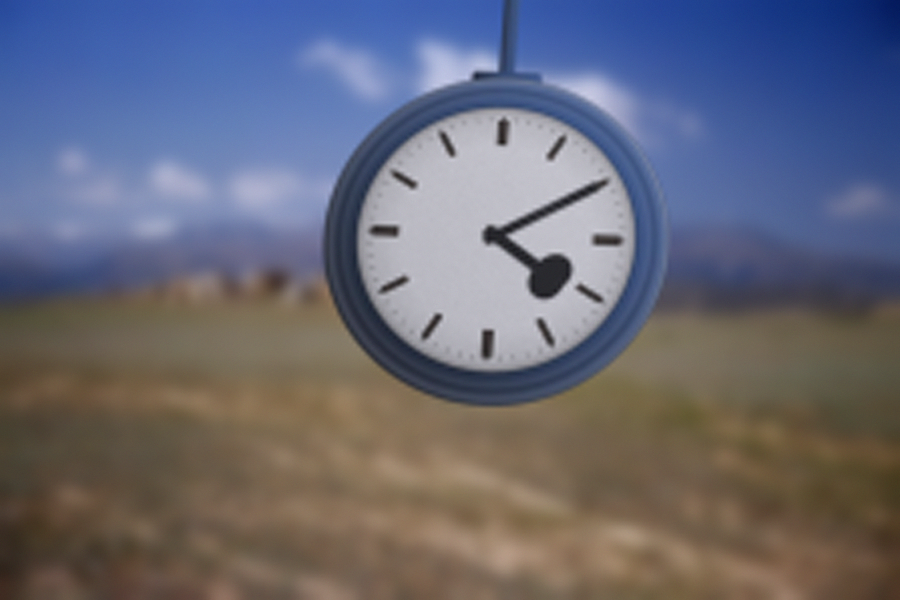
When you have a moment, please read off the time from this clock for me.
4:10
